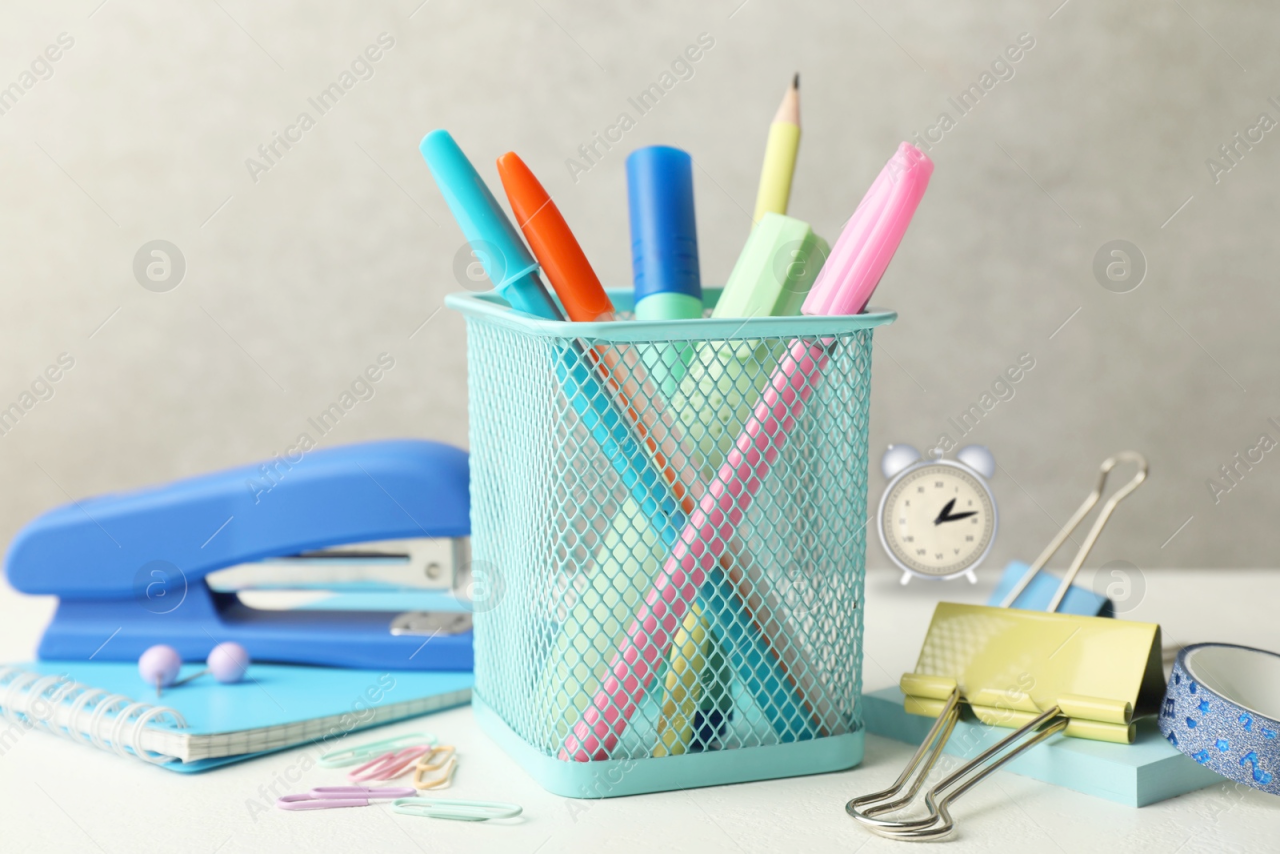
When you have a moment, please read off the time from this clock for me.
1:13
